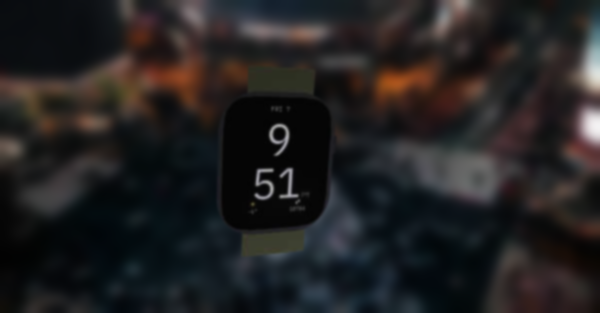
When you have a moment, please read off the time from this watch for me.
9:51
